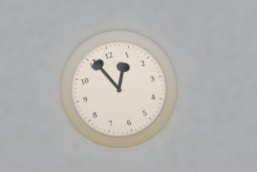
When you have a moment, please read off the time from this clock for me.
12:56
